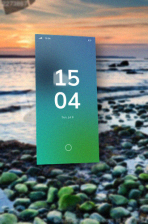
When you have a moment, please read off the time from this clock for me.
15:04
